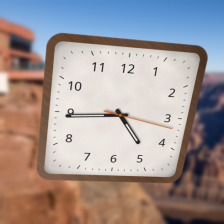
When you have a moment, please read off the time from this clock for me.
4:44:17
